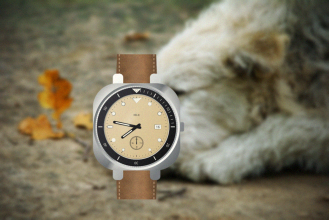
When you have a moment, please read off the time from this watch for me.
7:47
